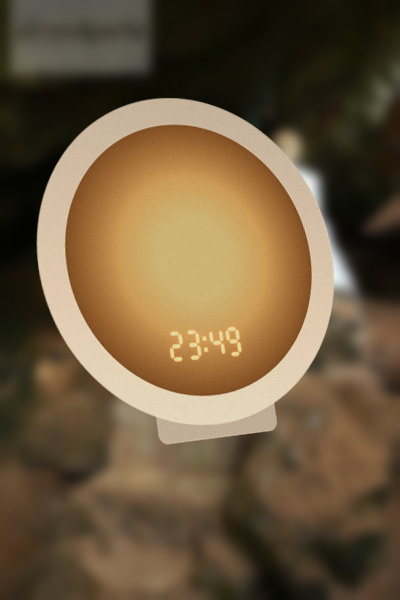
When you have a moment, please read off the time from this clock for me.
23:49
